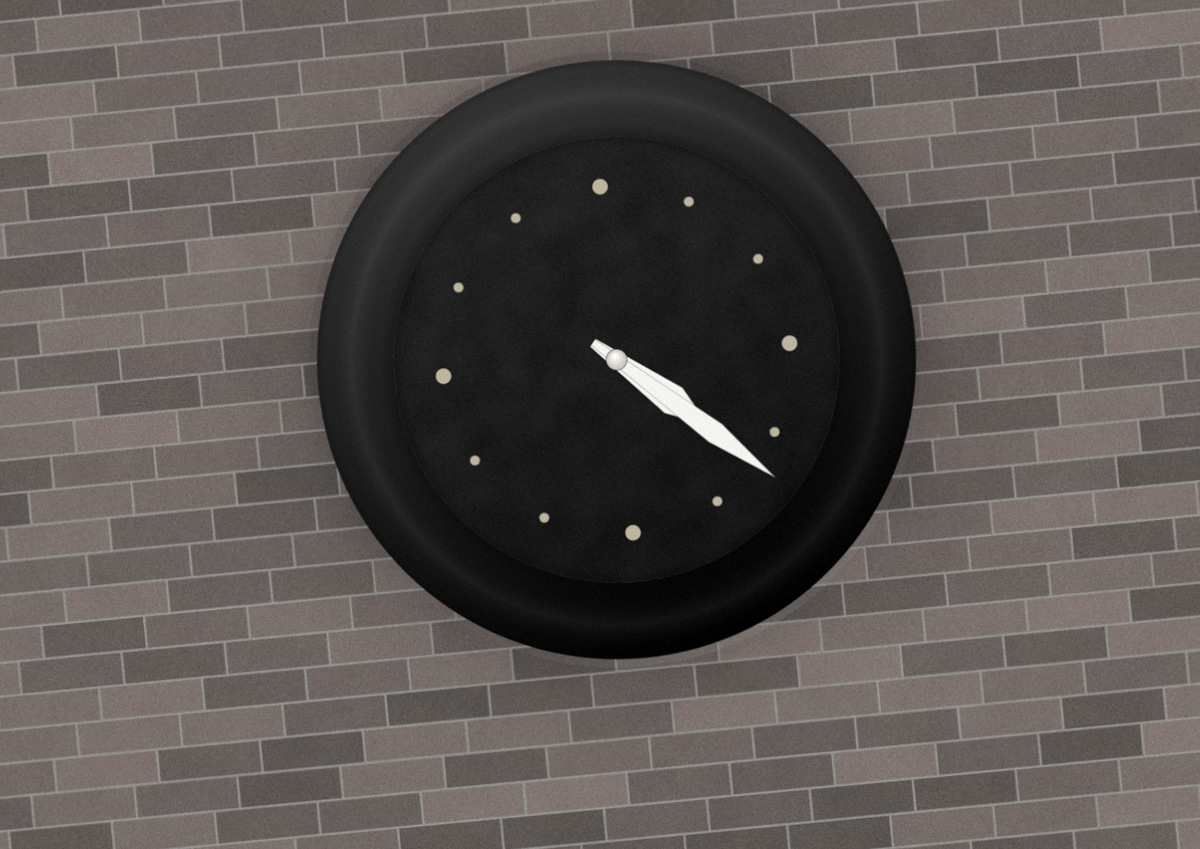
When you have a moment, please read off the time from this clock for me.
4:22
